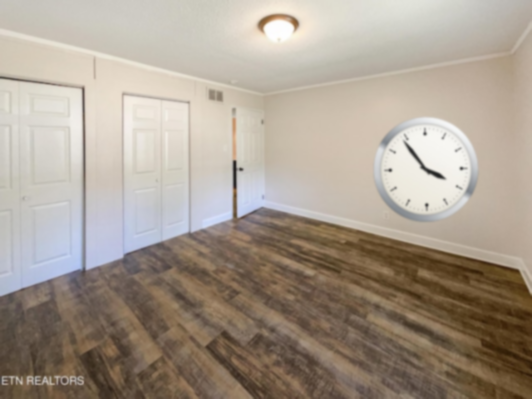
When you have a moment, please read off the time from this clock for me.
3:54
